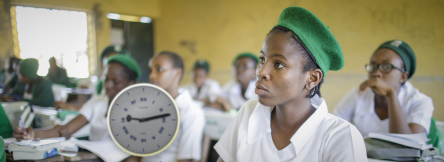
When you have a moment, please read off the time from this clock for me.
9:13
